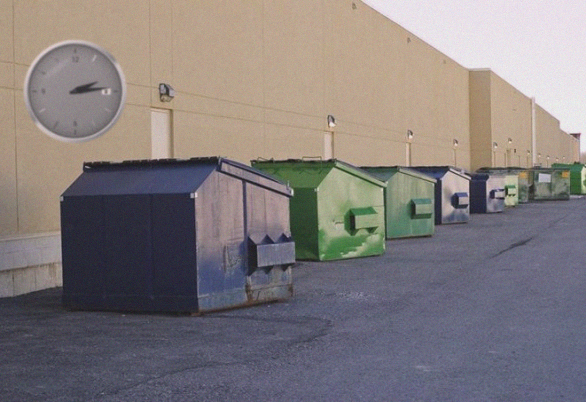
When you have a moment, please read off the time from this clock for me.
2:14
